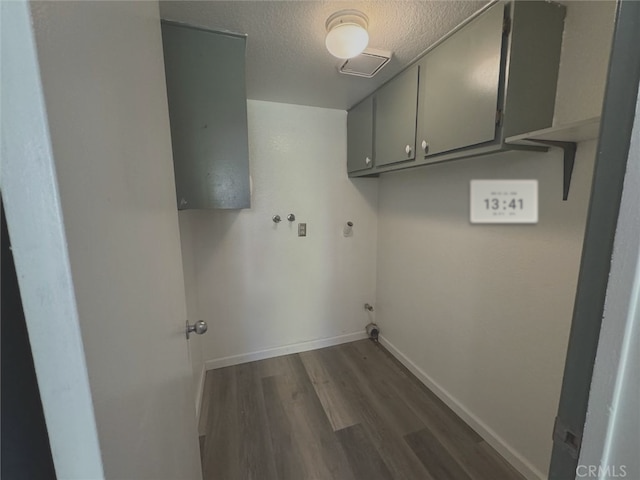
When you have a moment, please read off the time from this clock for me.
13:41
